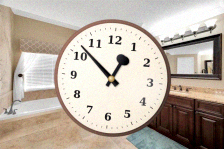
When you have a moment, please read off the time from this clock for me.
12:52
